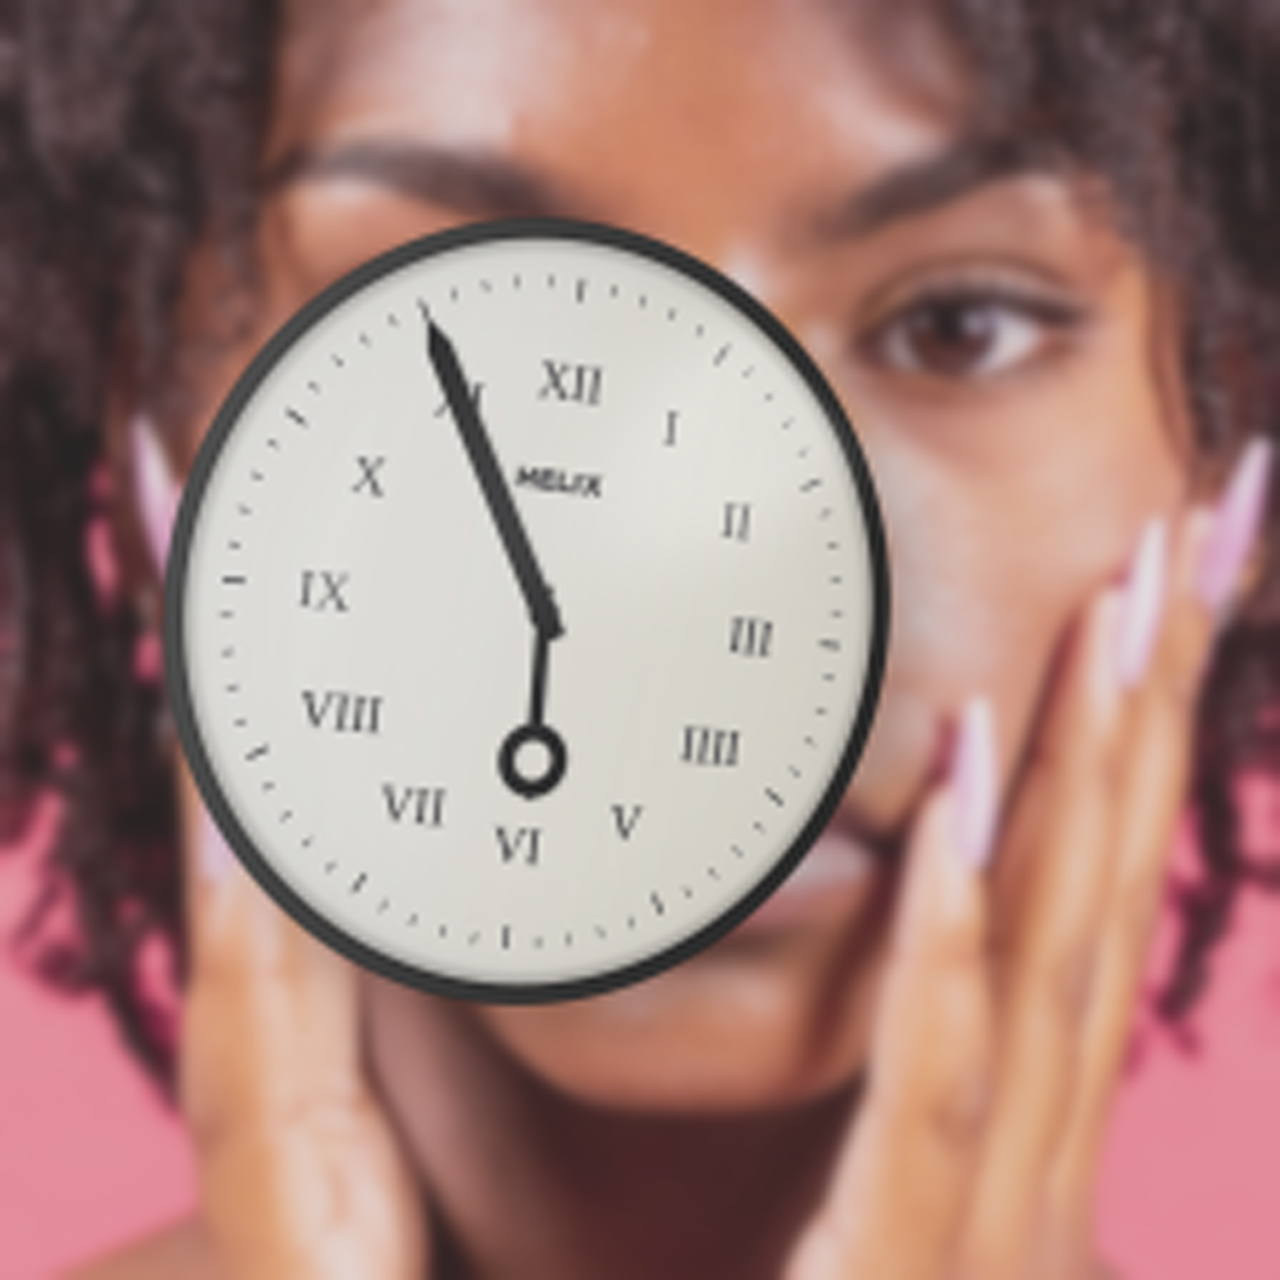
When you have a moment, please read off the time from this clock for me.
5:55
